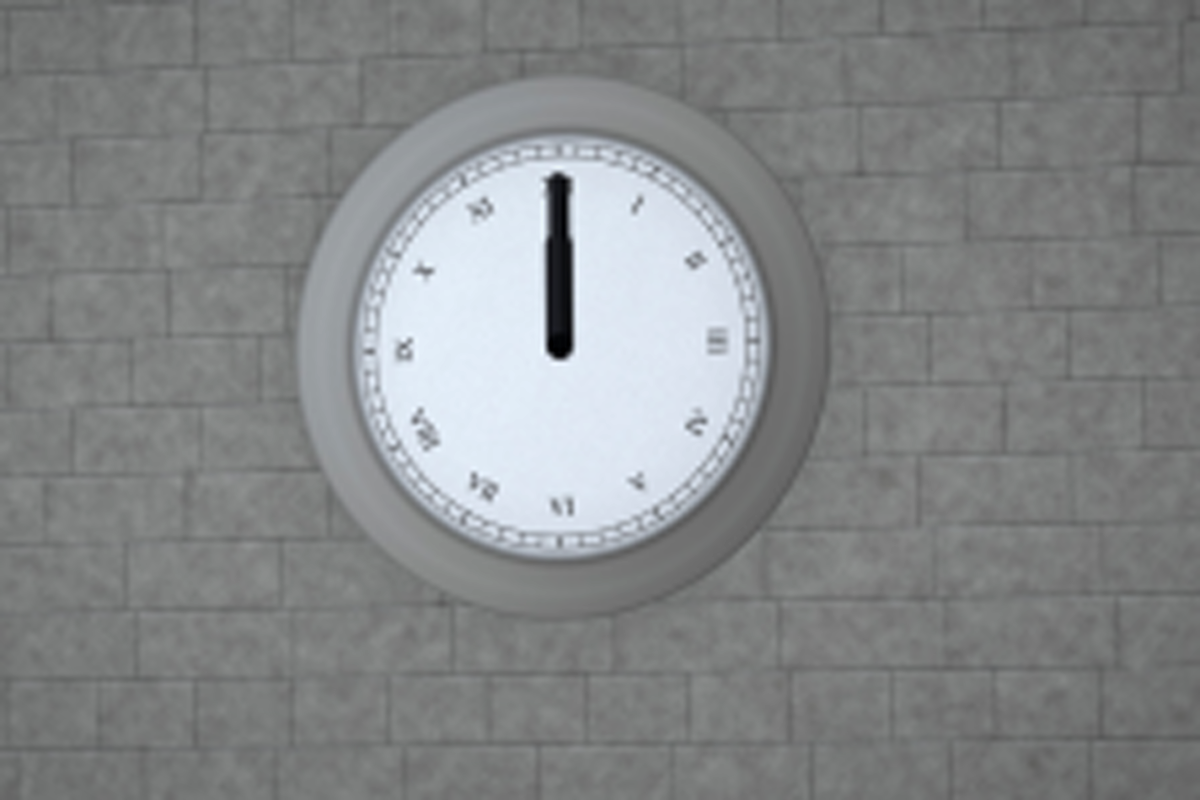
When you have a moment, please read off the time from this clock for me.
12:00
